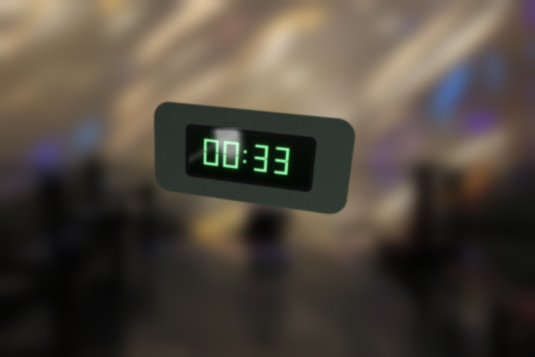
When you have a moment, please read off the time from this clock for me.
0:33
